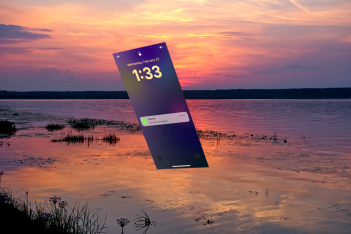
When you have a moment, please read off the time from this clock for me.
1:33
